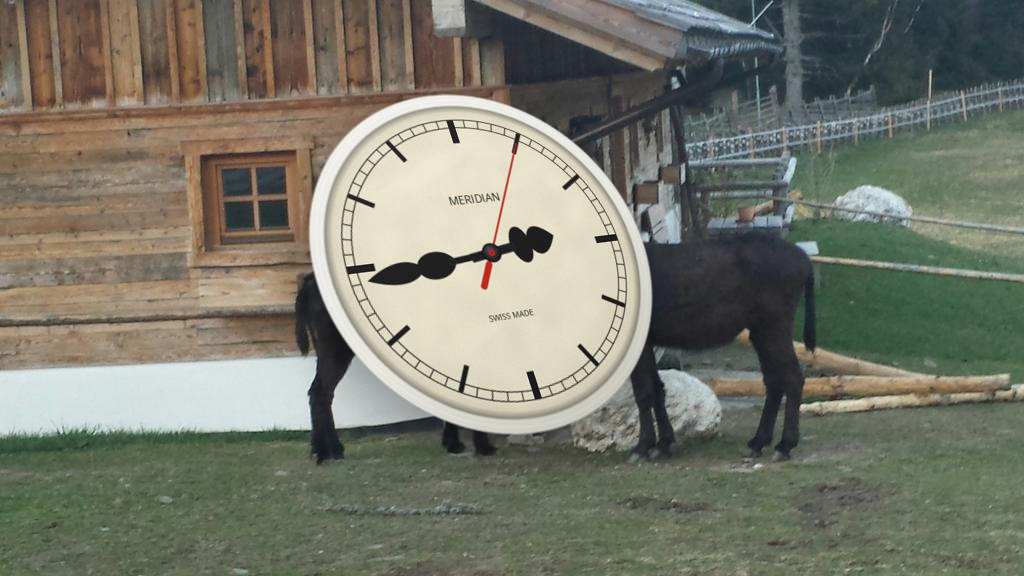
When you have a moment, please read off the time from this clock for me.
2:44:05
